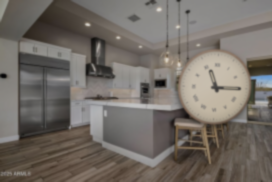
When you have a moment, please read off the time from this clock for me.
11:15
